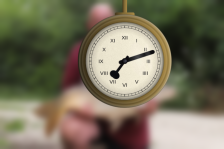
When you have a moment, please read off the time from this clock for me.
7:12
